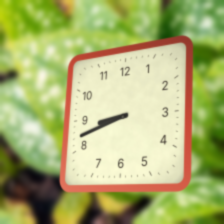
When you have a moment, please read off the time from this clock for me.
8:42
